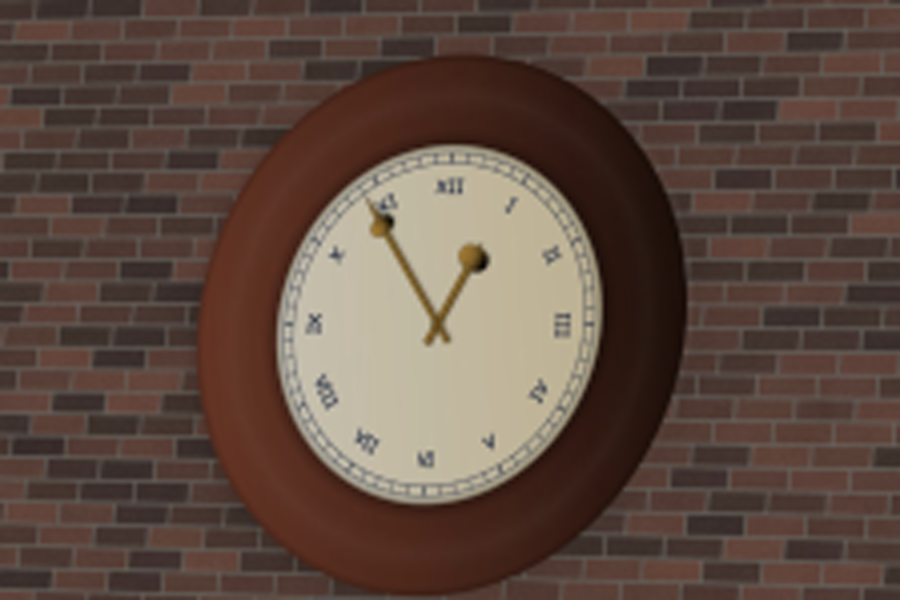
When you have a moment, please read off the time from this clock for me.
12:54
